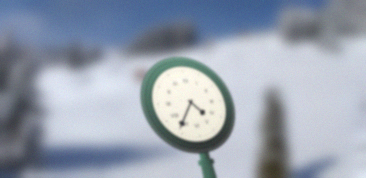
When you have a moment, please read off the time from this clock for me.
4:36
